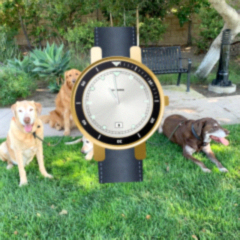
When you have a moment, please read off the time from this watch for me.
10:59
